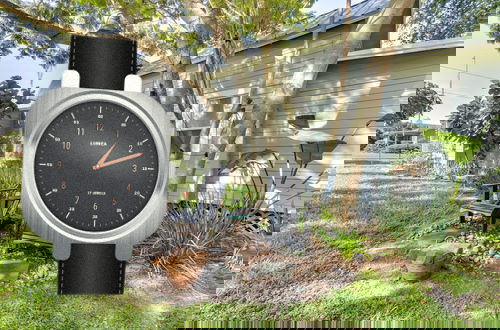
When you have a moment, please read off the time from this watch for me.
1:12
